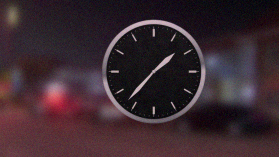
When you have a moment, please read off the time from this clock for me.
1:37
